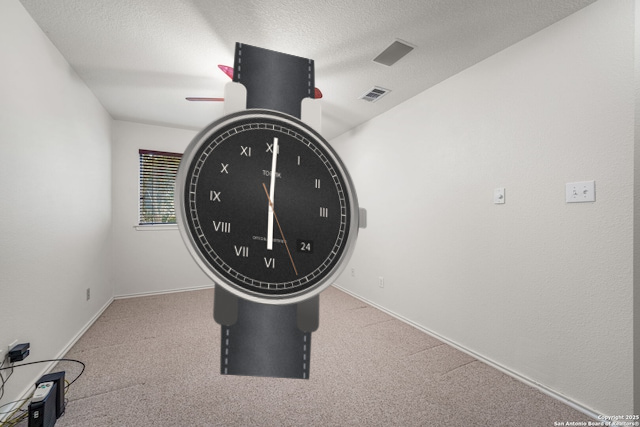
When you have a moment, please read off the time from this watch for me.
6:00:26
